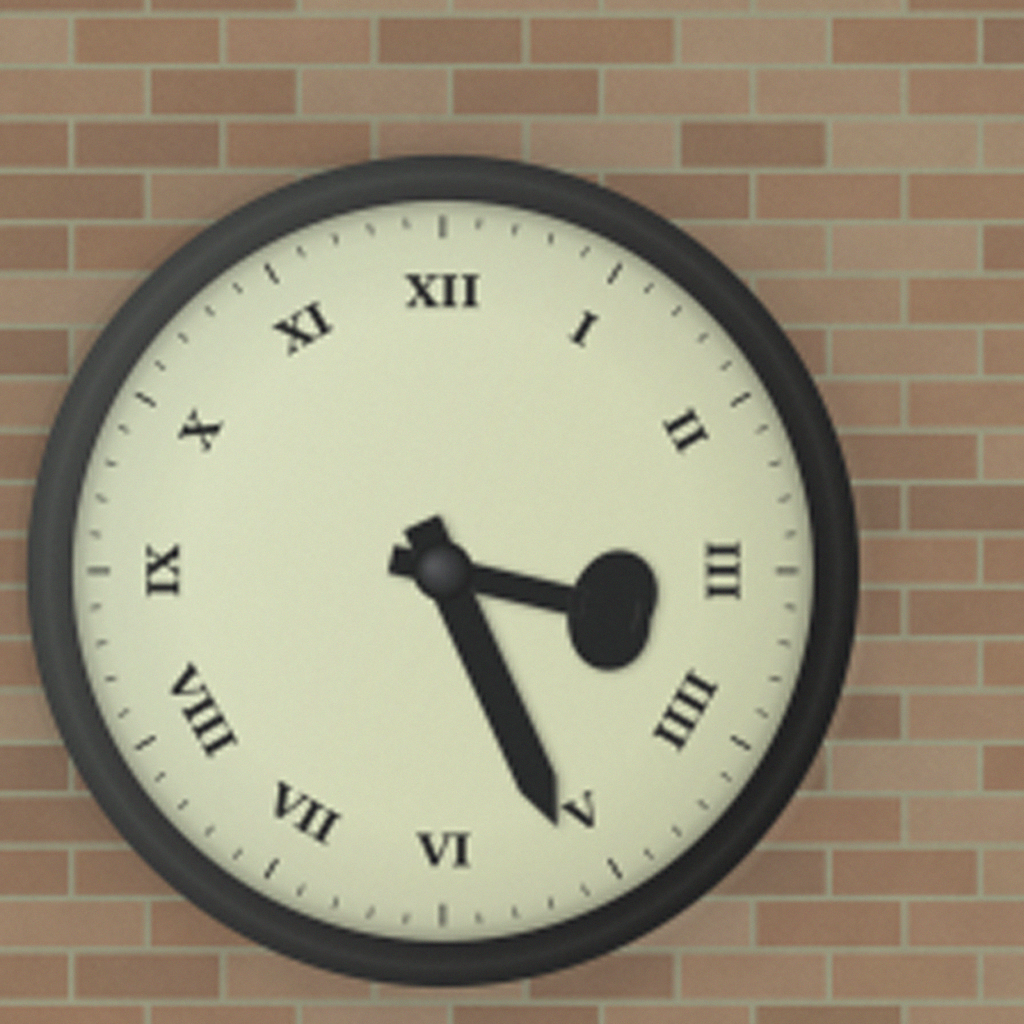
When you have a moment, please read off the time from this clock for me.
3:26
